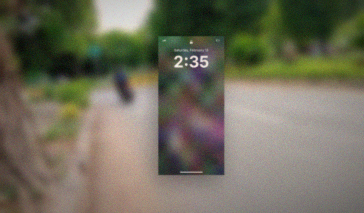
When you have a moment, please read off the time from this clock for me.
2:35
